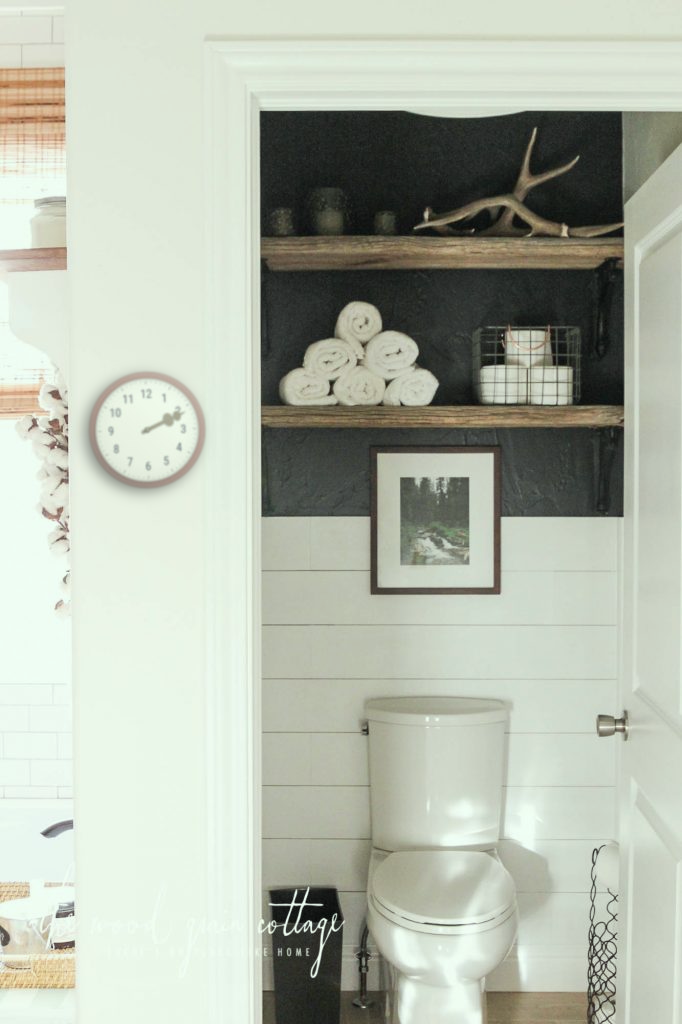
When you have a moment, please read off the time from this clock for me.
2:11
